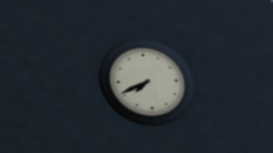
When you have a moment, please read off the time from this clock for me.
7:41
